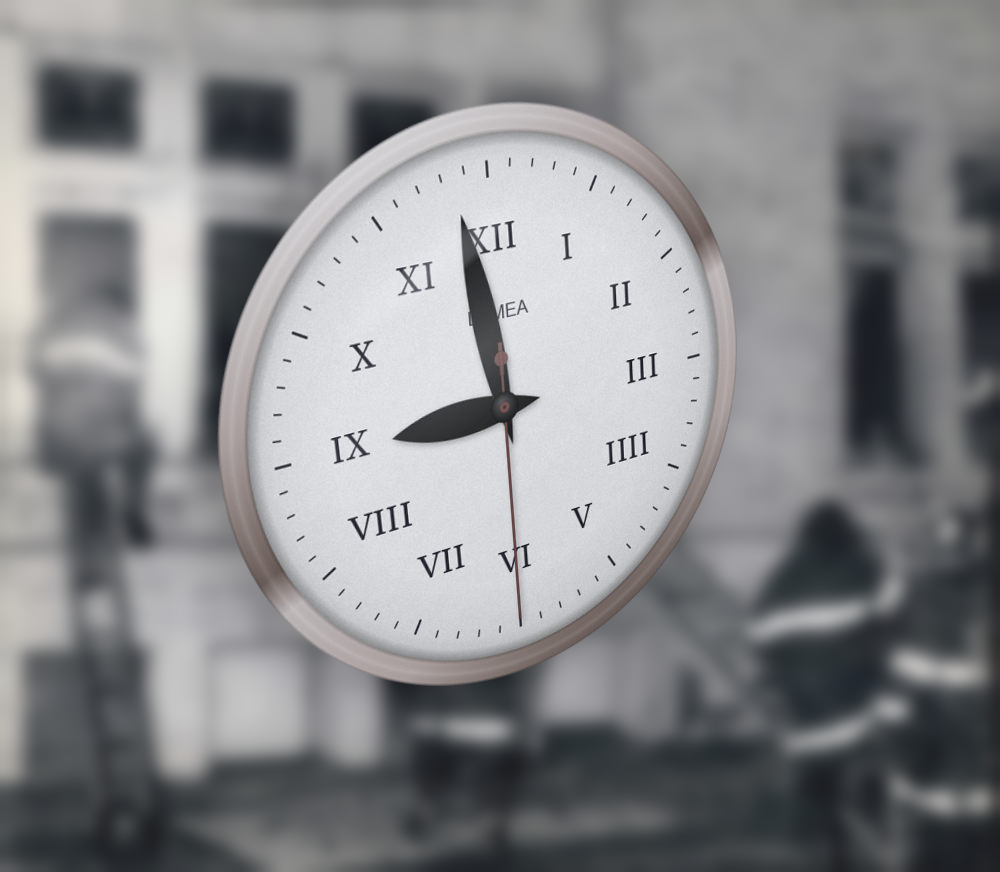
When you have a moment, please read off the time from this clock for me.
8:58:30
